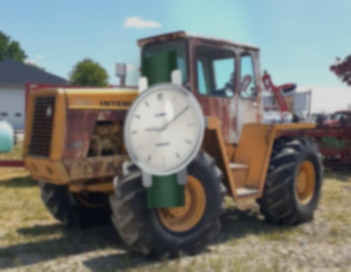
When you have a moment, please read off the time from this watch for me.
9:10
